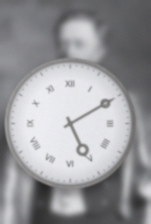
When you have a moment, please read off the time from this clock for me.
5:10
